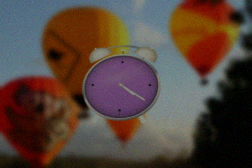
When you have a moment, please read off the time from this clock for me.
4:21
